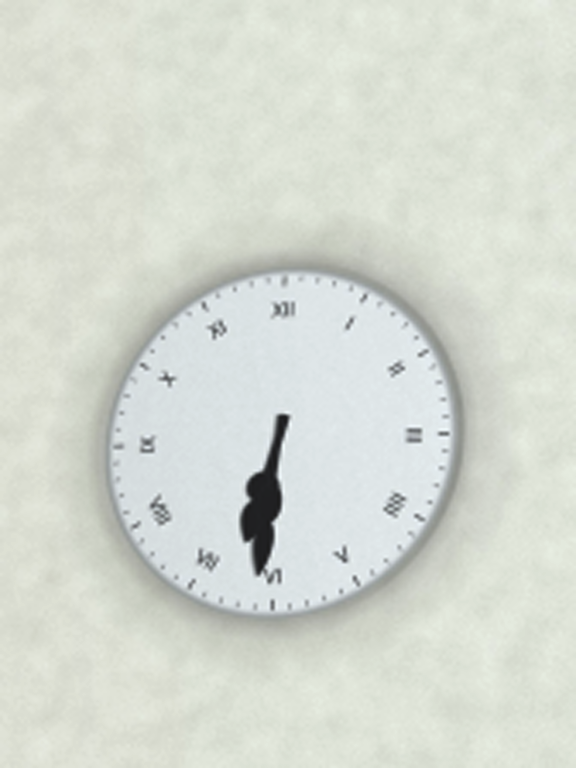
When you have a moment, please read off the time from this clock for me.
6:31
